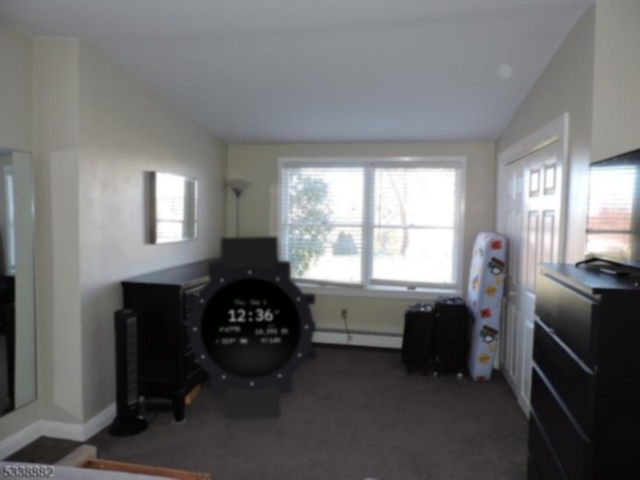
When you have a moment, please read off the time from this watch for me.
12:36
